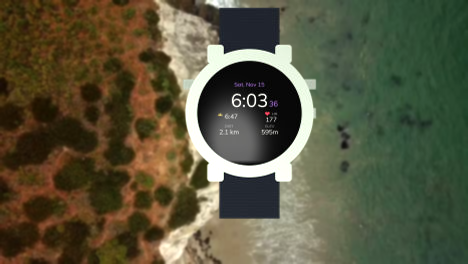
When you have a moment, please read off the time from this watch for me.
6:03:36
